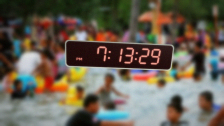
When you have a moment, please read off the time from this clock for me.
7:13:29
